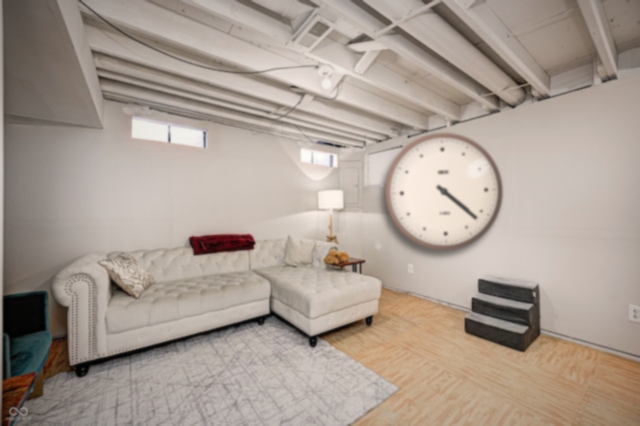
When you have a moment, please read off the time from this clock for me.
4:22
